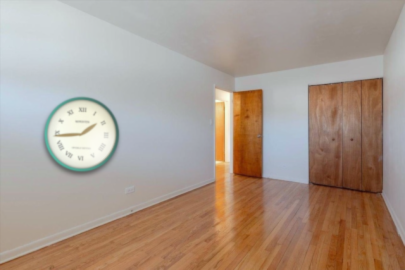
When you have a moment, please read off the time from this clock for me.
1:44
